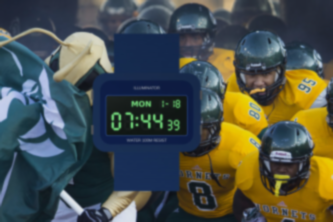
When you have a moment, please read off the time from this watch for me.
7:44:39
